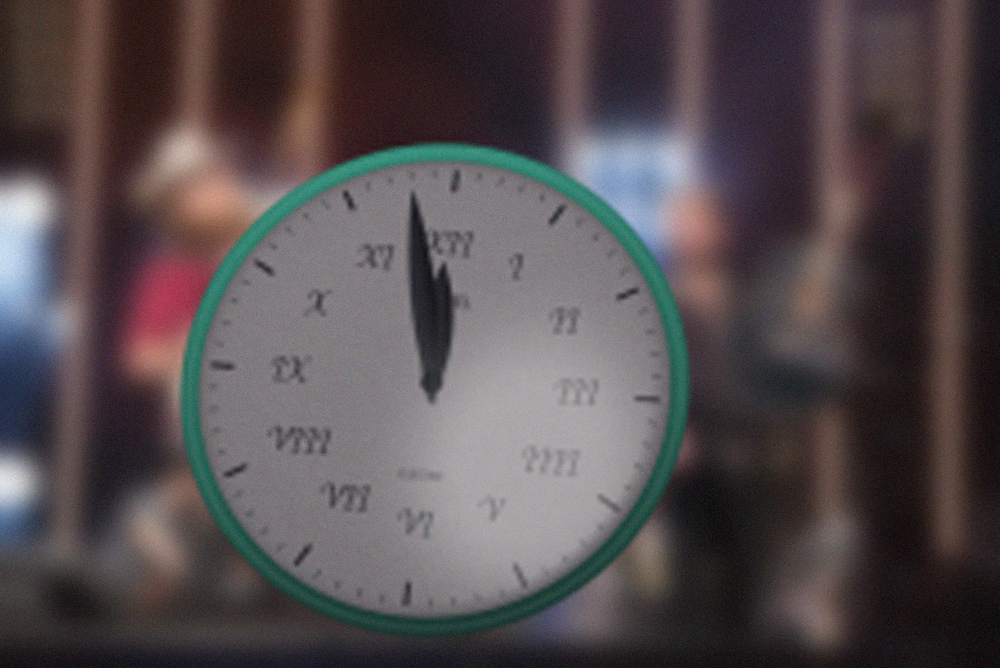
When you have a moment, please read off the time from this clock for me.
11:58
